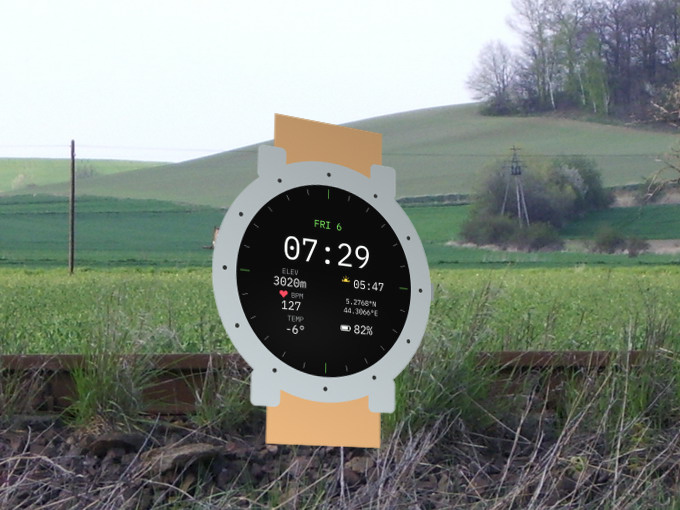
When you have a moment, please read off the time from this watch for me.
7:29
